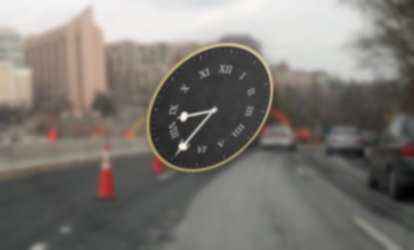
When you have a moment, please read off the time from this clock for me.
8:35
